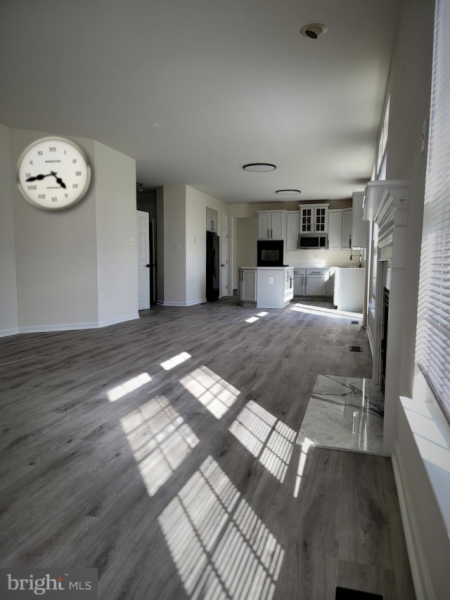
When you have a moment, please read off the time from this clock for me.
4:43
